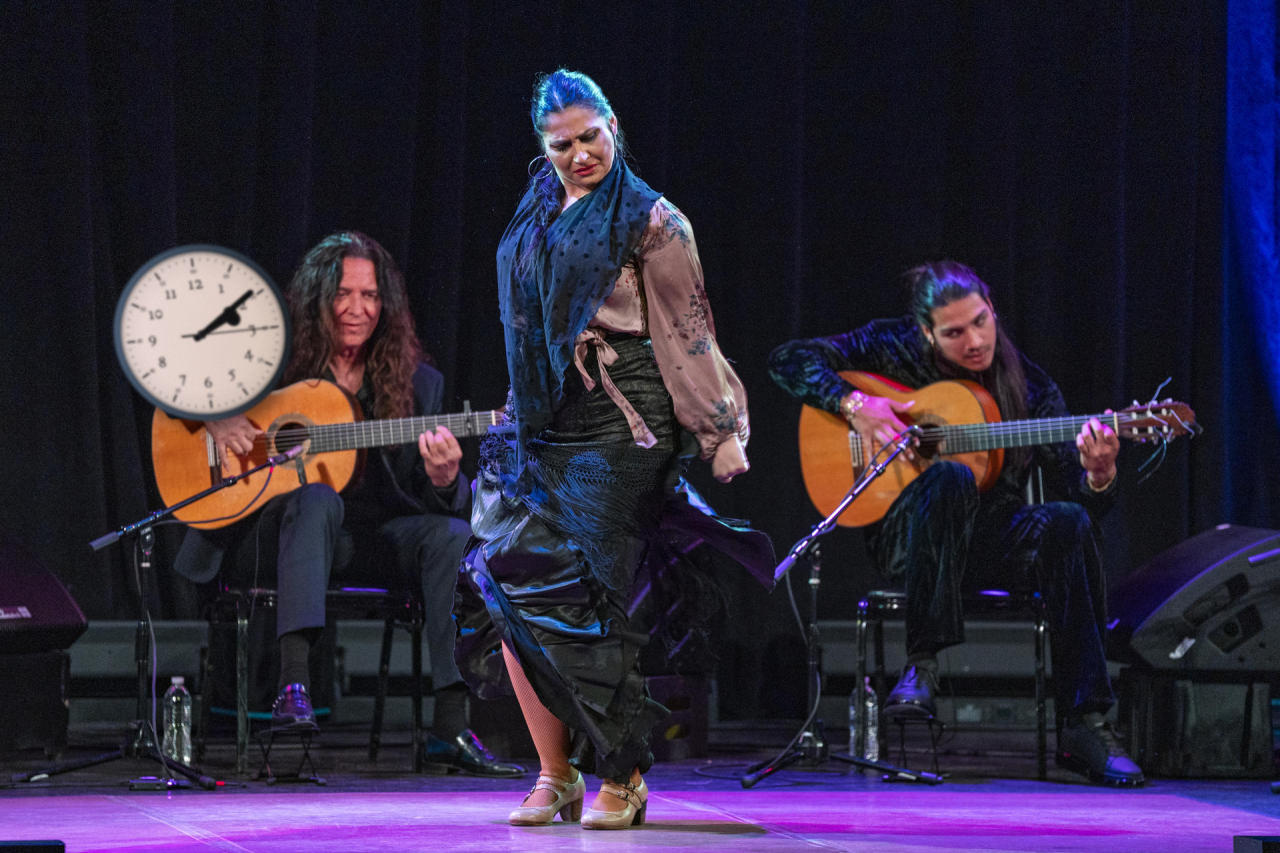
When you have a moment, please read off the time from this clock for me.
2:09:15
